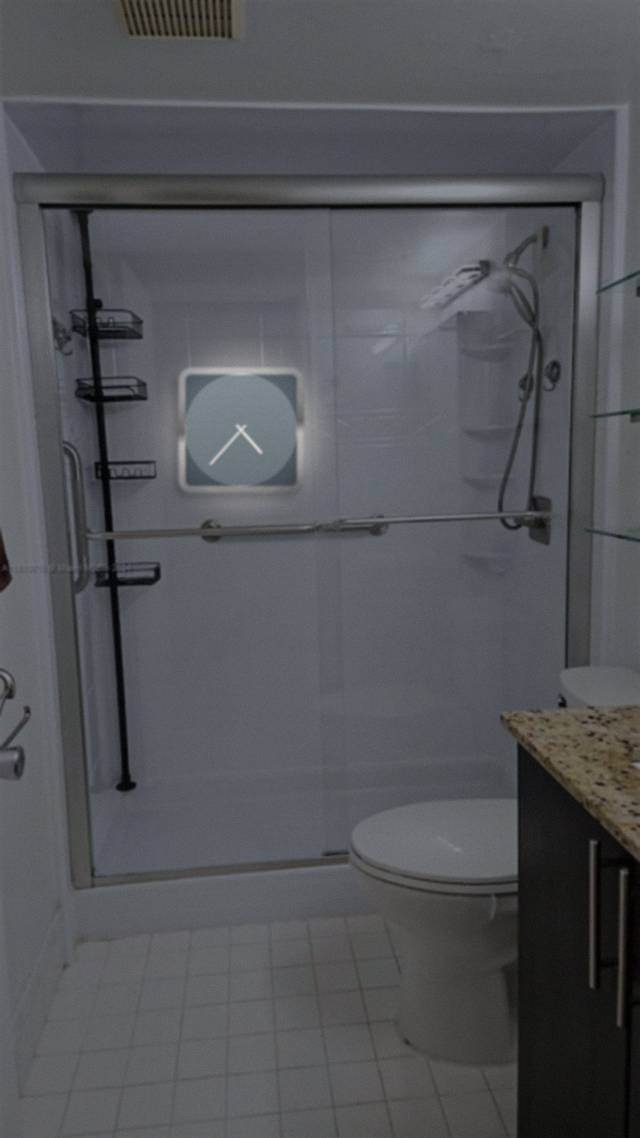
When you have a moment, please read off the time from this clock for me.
4:37
